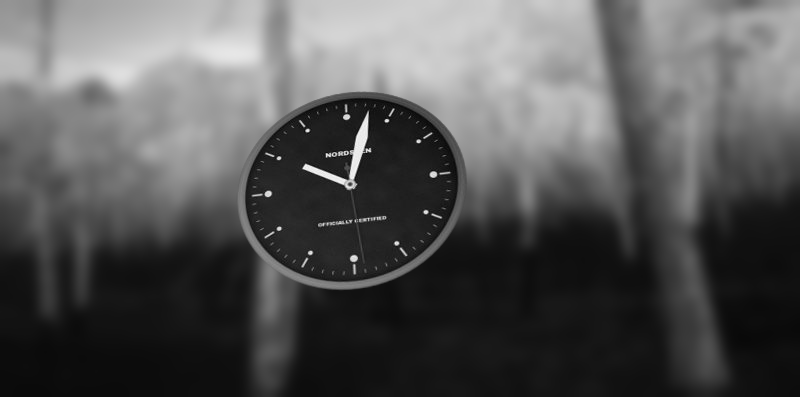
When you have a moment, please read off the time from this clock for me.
10:02:29
